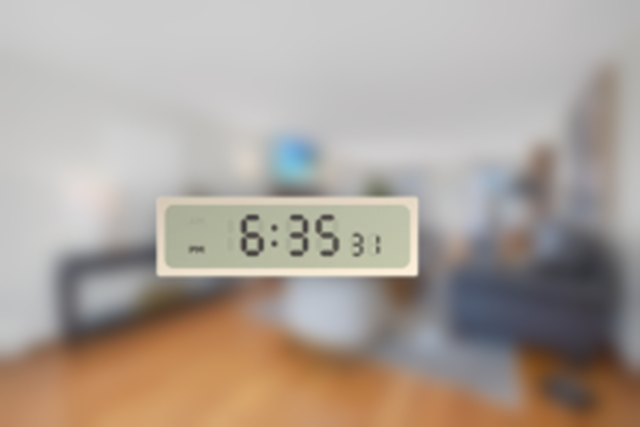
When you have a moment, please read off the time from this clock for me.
6:35:31
